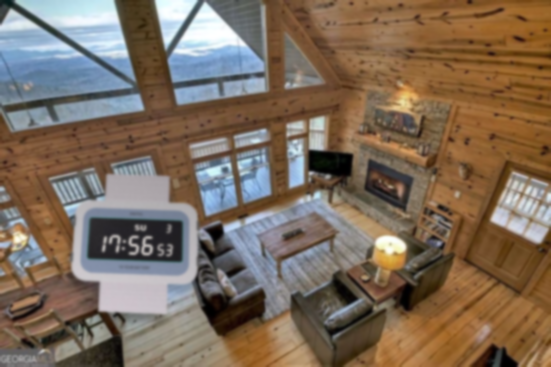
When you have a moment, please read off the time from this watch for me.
17:56
